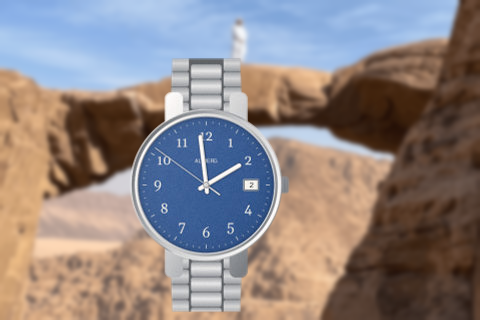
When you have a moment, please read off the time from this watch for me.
1:58:51
